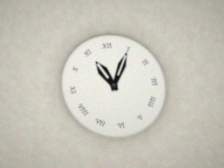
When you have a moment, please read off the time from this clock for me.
11:05
